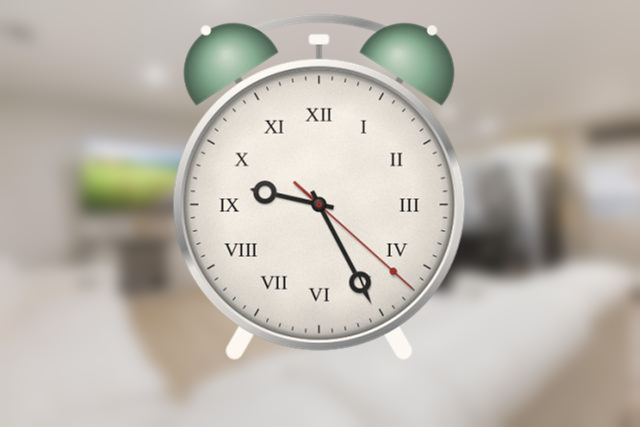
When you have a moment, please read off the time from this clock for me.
9:25:22
